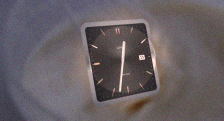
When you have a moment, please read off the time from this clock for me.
12:33
